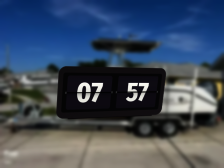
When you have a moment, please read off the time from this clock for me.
7:57
